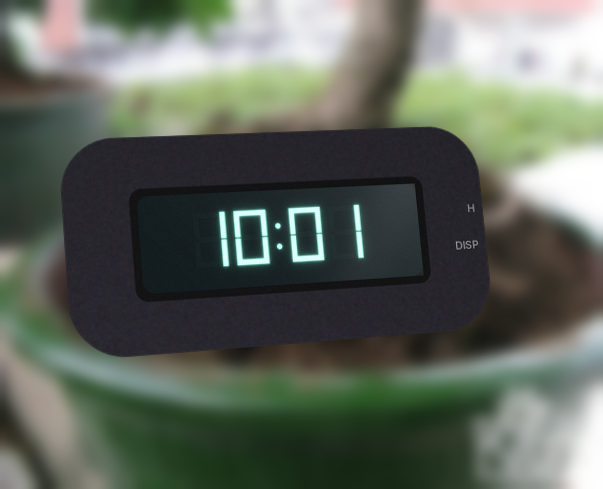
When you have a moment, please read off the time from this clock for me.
10:01
